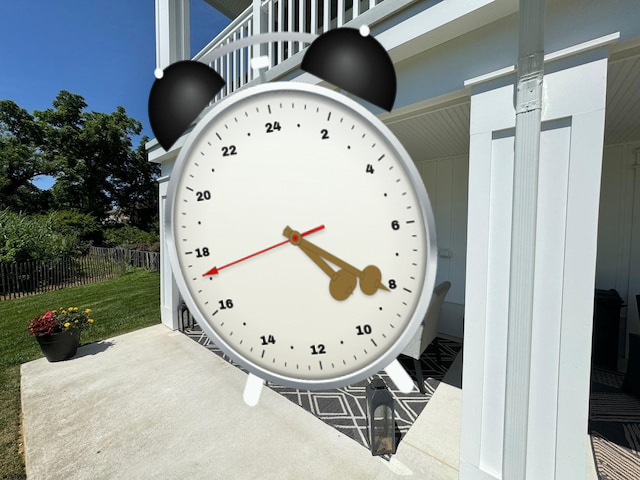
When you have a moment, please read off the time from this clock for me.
9:20:43
